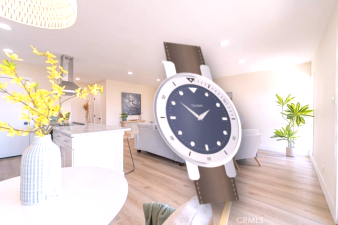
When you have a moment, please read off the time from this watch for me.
1:52
